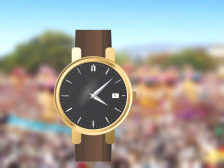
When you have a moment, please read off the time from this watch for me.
4:08
